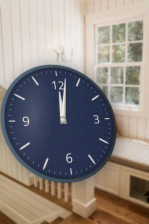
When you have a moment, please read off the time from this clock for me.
12:02
